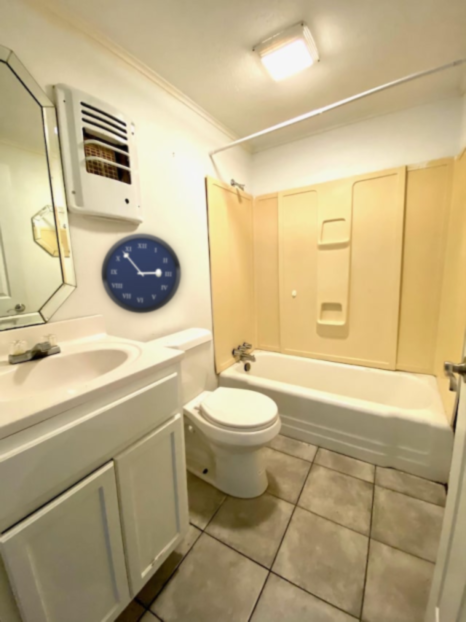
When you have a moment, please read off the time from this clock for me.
2:53
